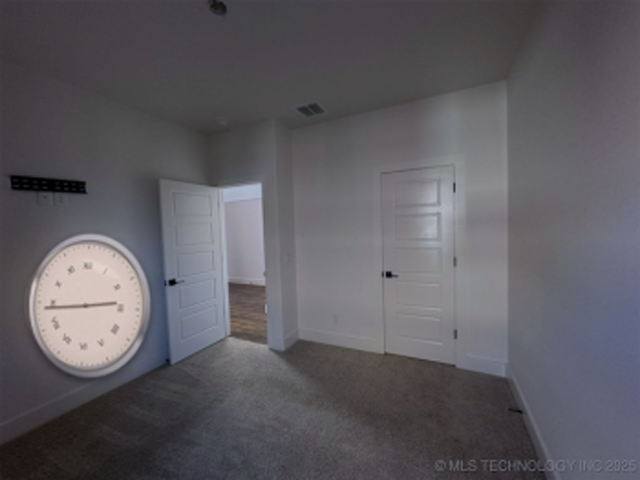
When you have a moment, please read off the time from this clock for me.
2:44
